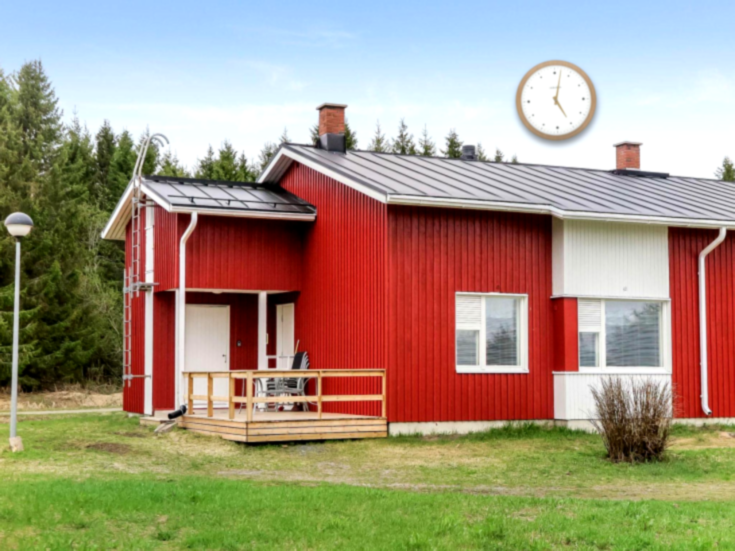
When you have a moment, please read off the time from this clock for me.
5:02
